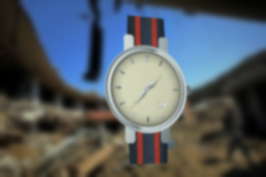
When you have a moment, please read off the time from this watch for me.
1:37
